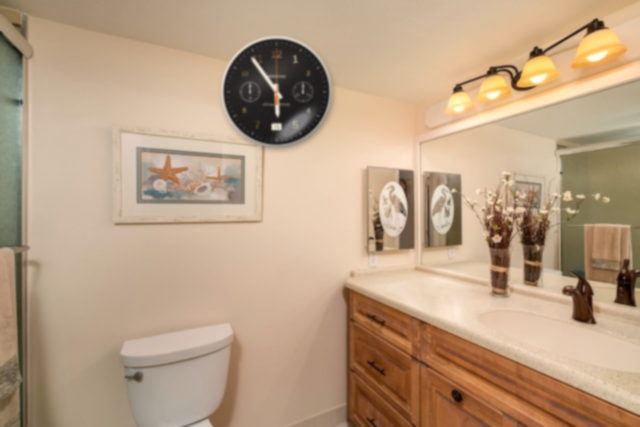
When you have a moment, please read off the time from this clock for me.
5:54
